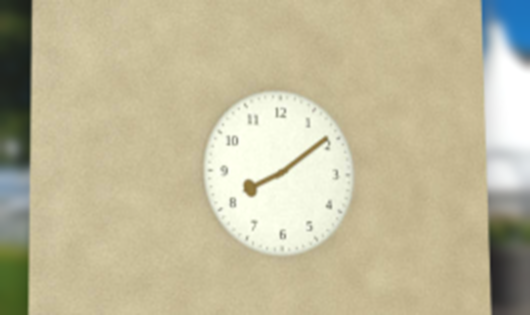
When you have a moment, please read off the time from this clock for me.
8:09
